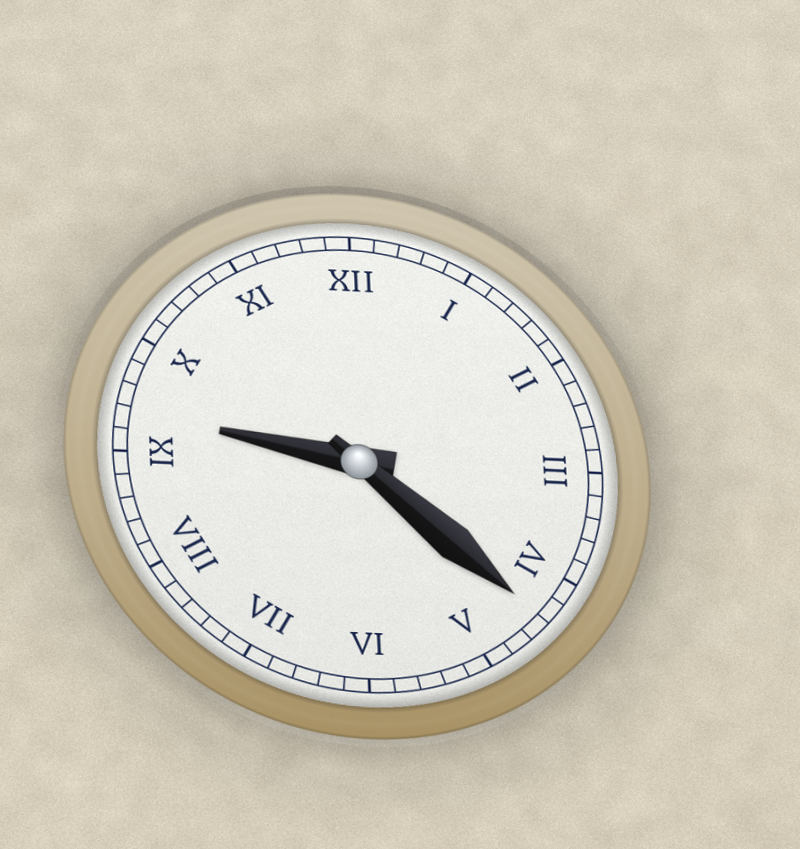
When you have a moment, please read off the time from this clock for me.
9:22
